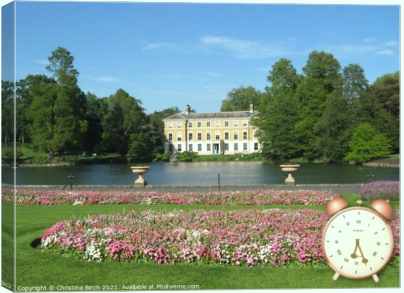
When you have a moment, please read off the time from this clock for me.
6:26
